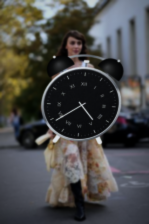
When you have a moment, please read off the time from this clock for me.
4:39
